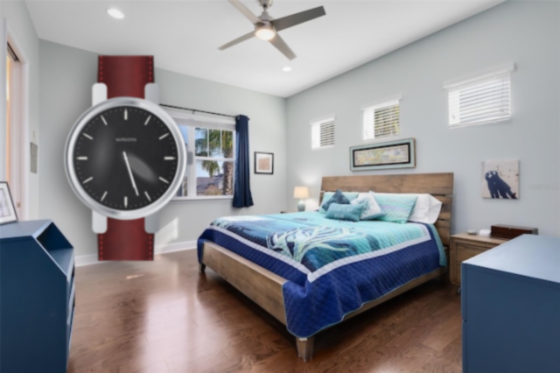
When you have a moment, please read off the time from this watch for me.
5:27
